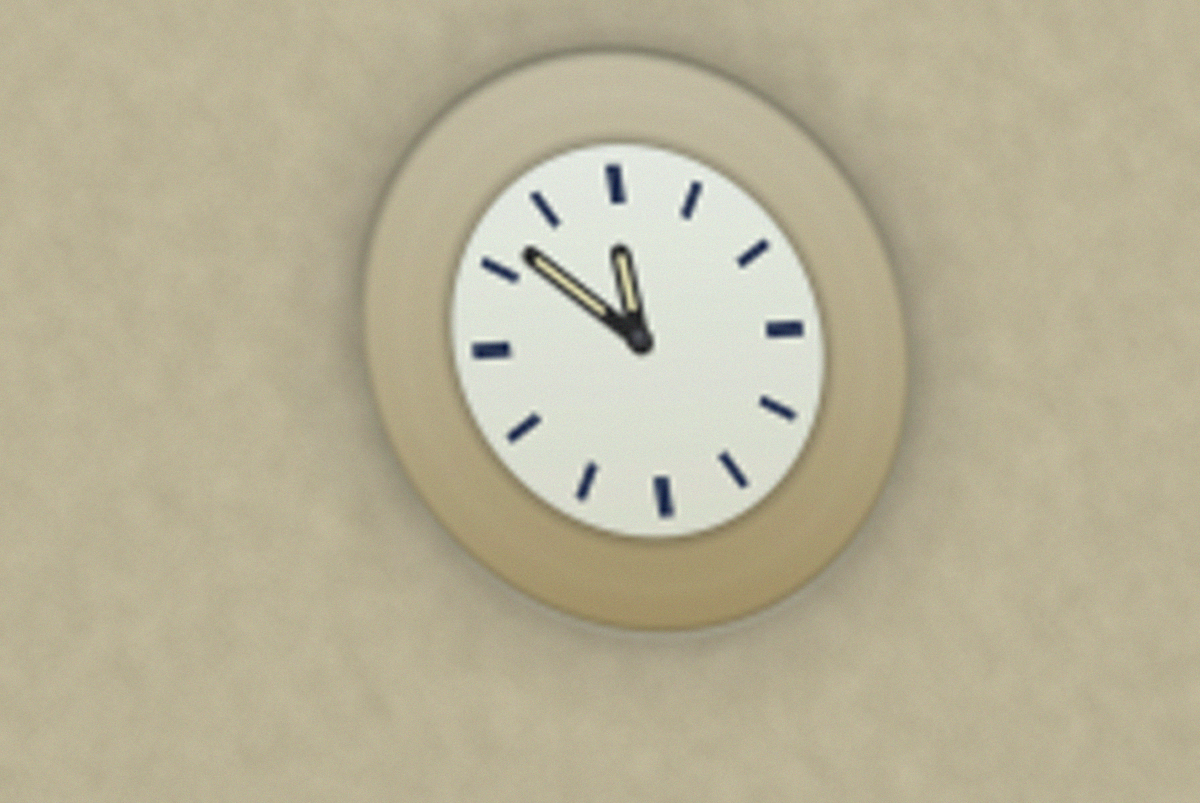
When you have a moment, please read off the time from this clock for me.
11:52
